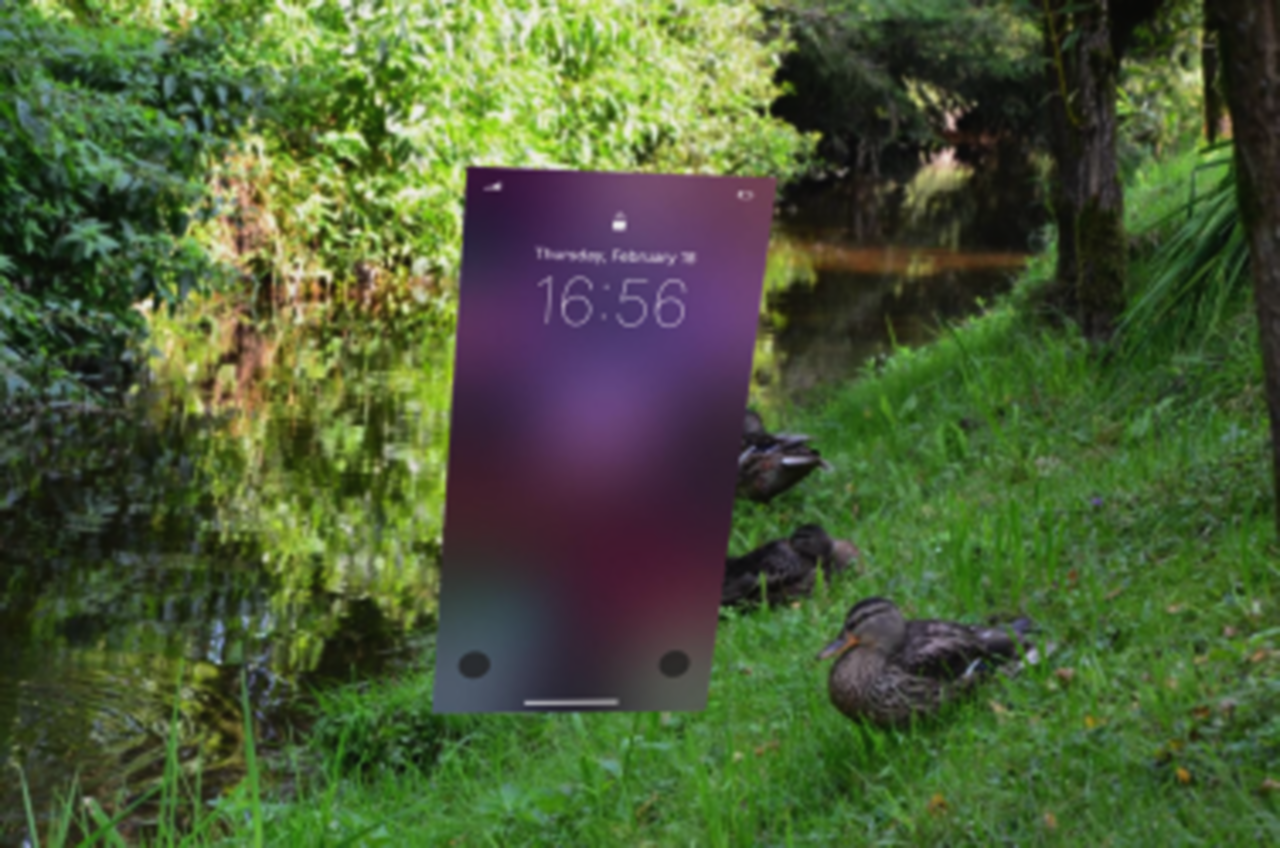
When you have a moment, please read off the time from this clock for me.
16:56
